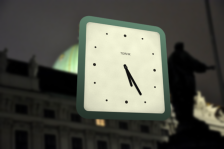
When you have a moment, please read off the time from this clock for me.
5:25
